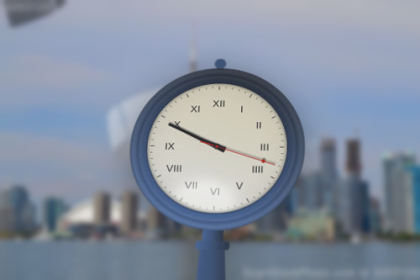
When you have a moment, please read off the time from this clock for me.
9:49:18
